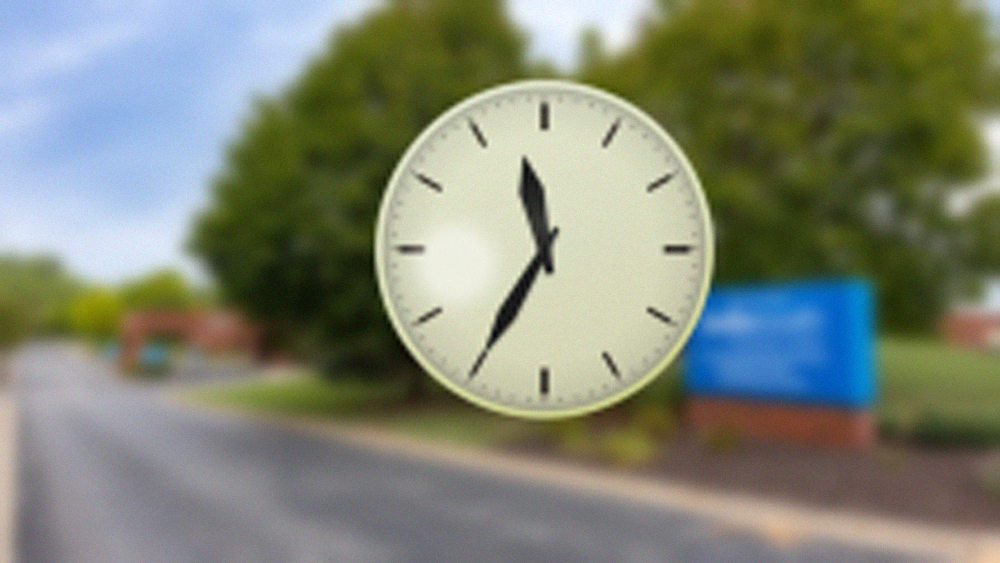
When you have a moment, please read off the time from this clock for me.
11:35
